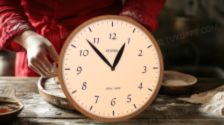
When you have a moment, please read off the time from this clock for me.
12:53
